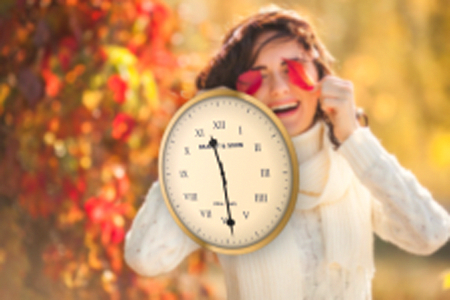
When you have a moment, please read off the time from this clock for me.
11:29
